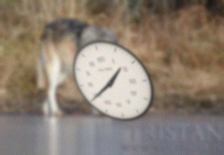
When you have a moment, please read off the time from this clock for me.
1:40
